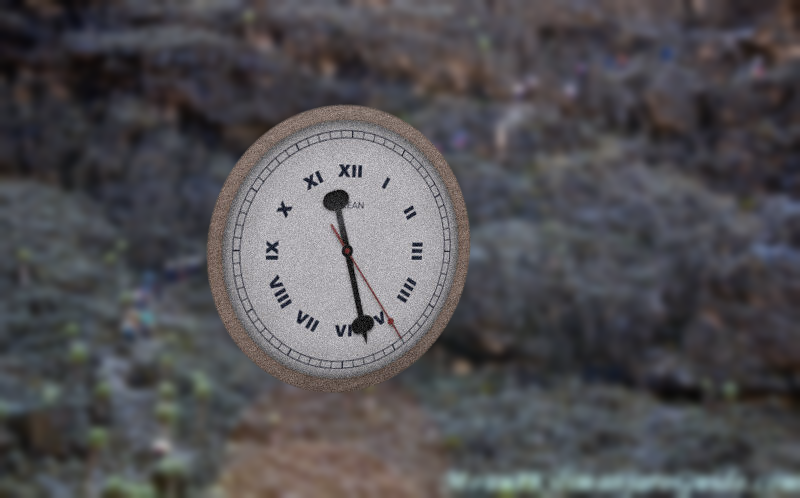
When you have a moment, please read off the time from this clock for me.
11:27:24
